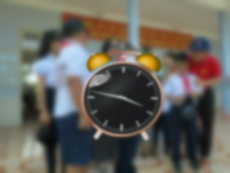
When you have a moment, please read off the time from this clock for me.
3:47
